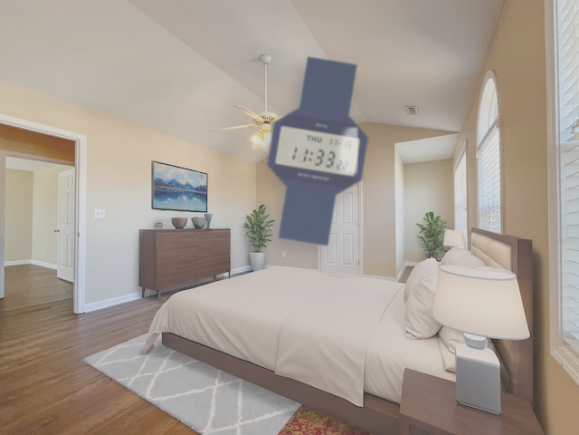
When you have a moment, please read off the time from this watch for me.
11:33
